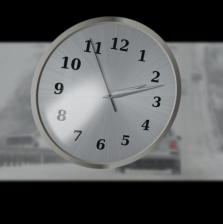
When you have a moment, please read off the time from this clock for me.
2:11:55
